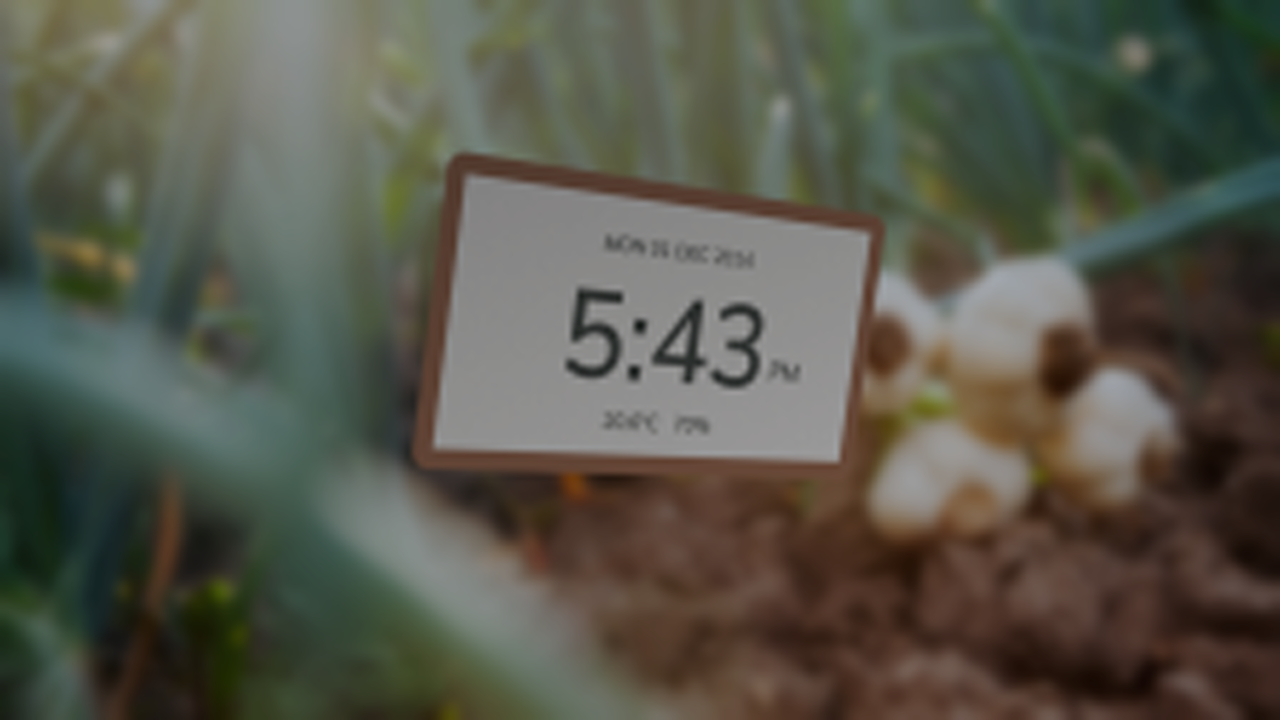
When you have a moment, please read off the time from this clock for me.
5:43
